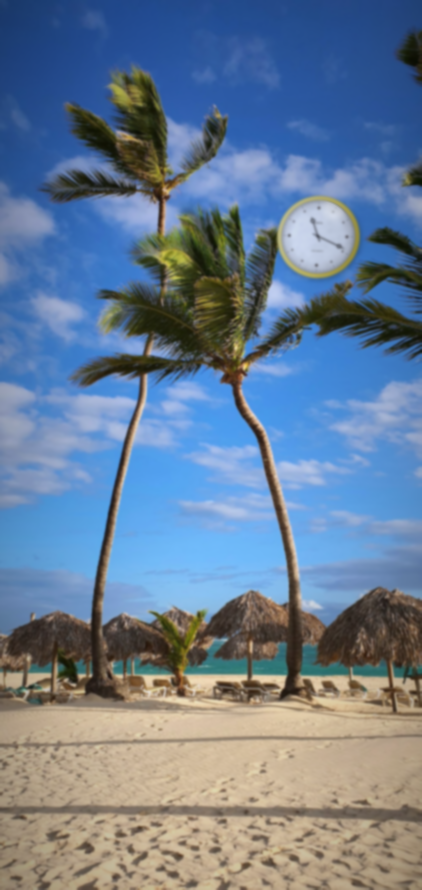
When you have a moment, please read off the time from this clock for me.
11:19
